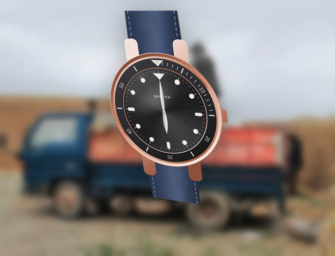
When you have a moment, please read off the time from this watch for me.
6:00
